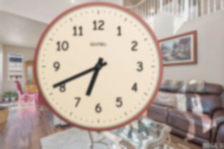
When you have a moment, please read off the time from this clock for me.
6:41
